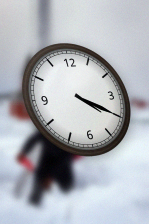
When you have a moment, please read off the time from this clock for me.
4:20
